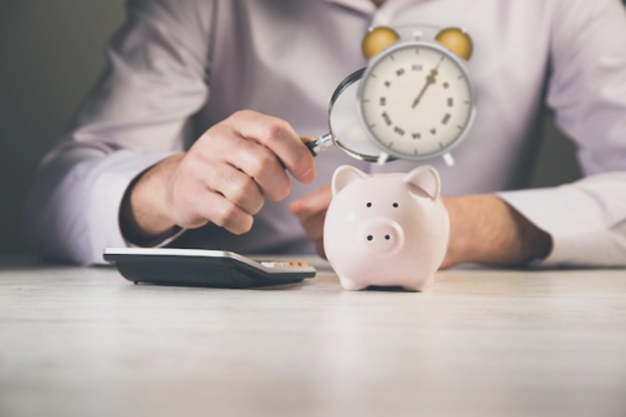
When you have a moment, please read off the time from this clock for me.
1:05
